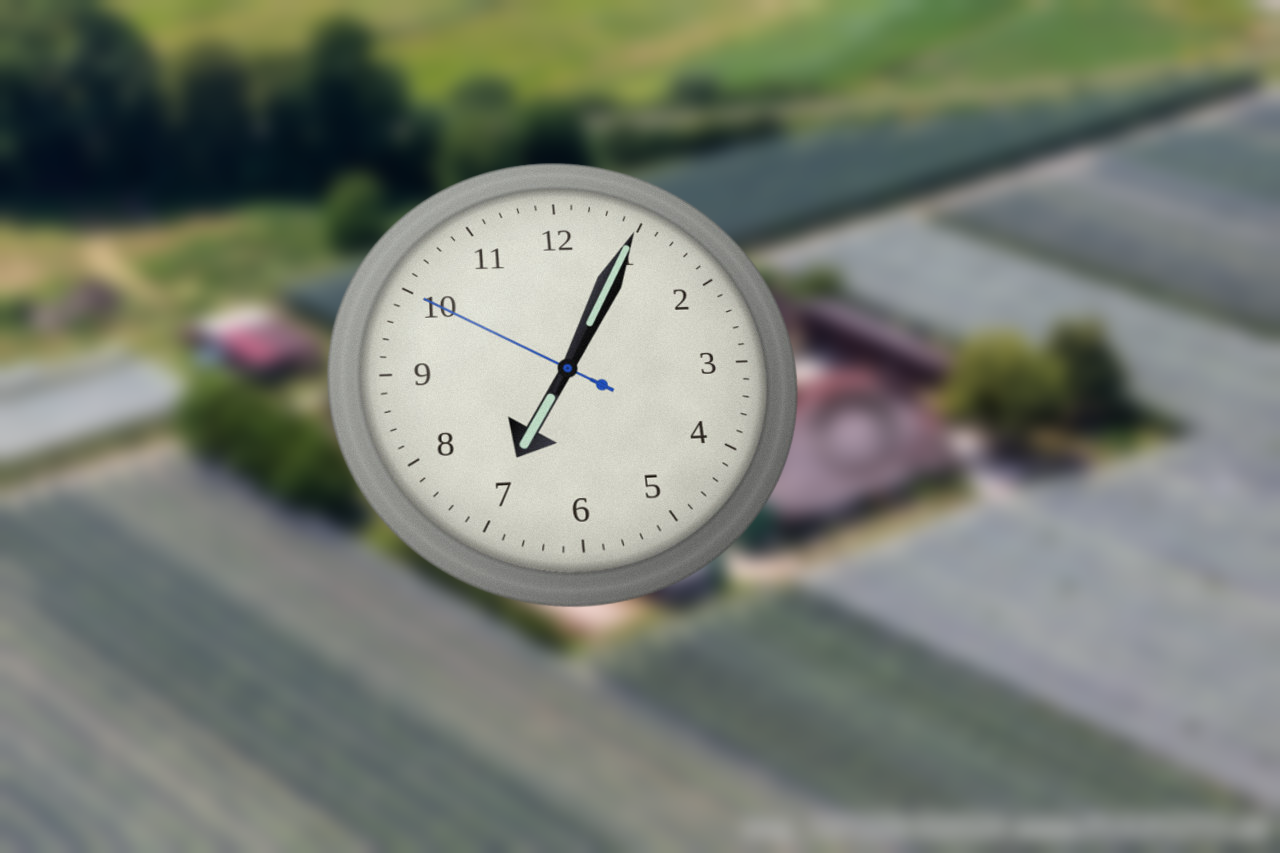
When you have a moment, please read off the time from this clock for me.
7:04:50
